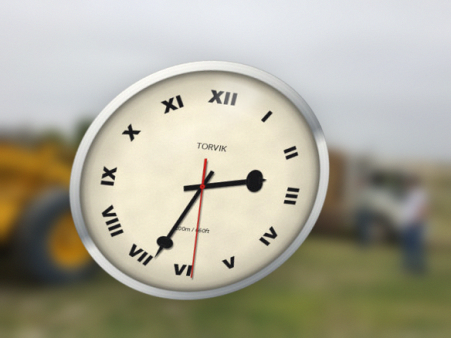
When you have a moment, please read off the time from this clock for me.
2:33:29
